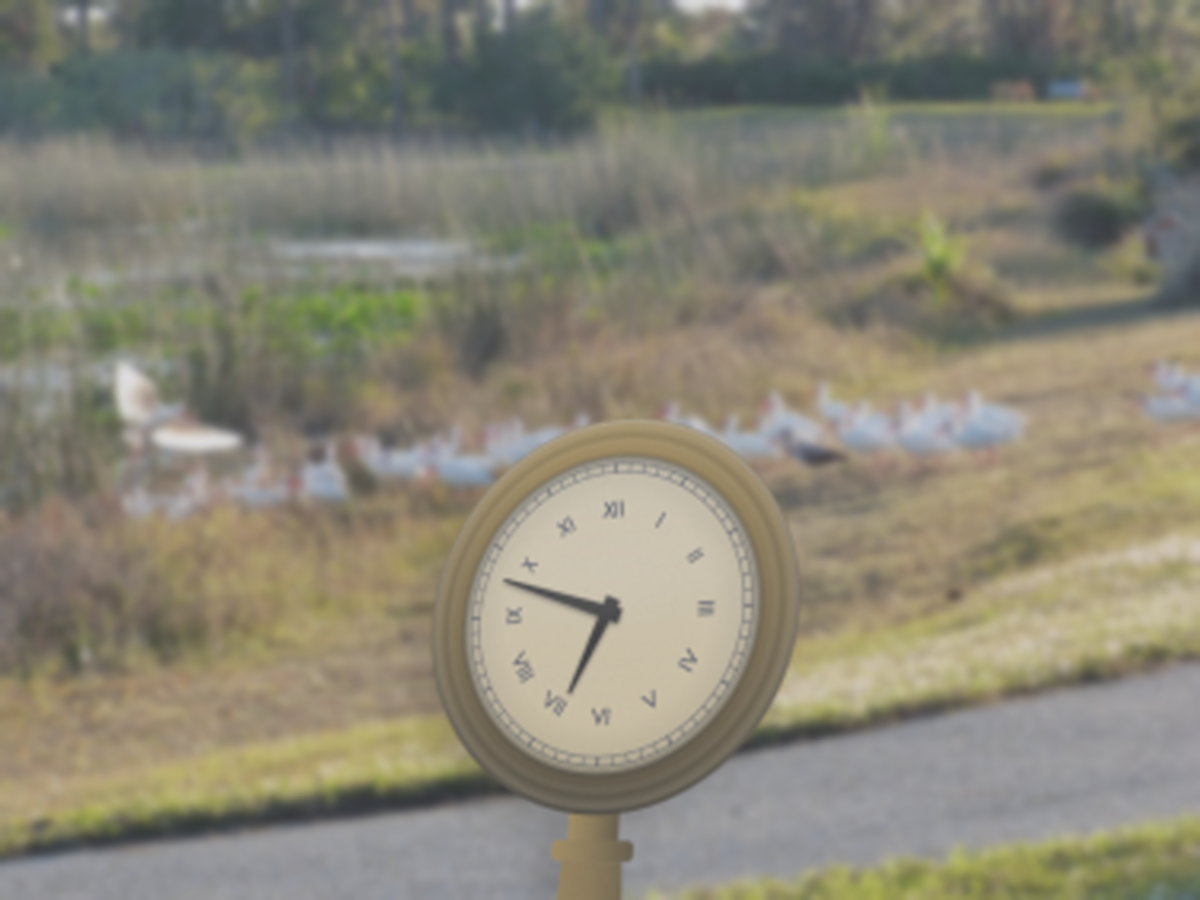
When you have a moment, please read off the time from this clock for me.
6:48
